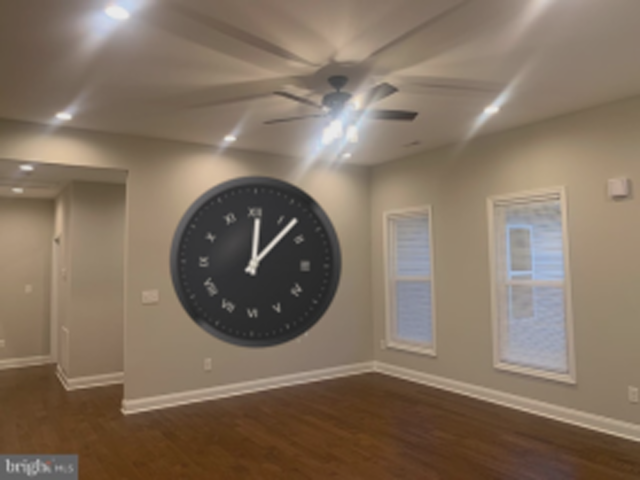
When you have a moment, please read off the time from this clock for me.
12:07
